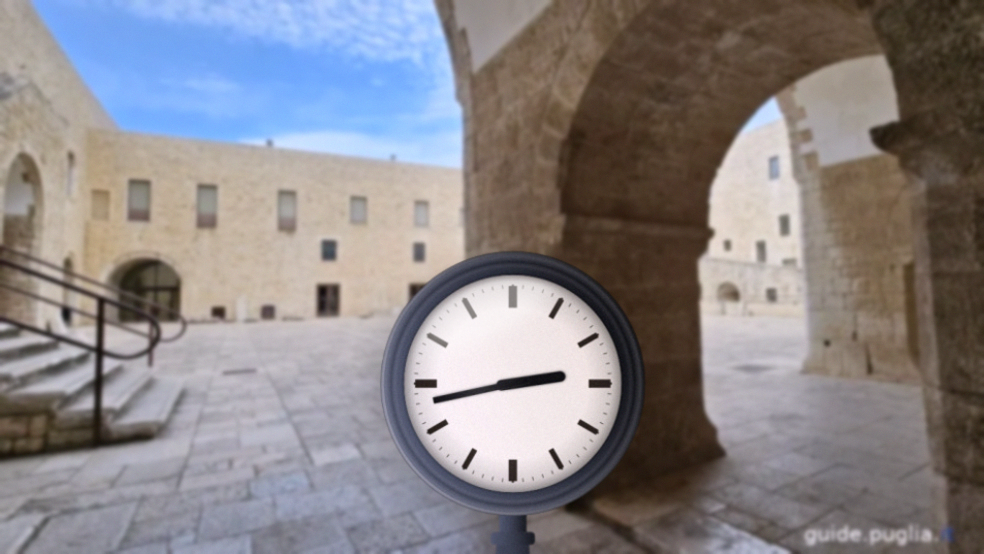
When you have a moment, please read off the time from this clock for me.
2:43
